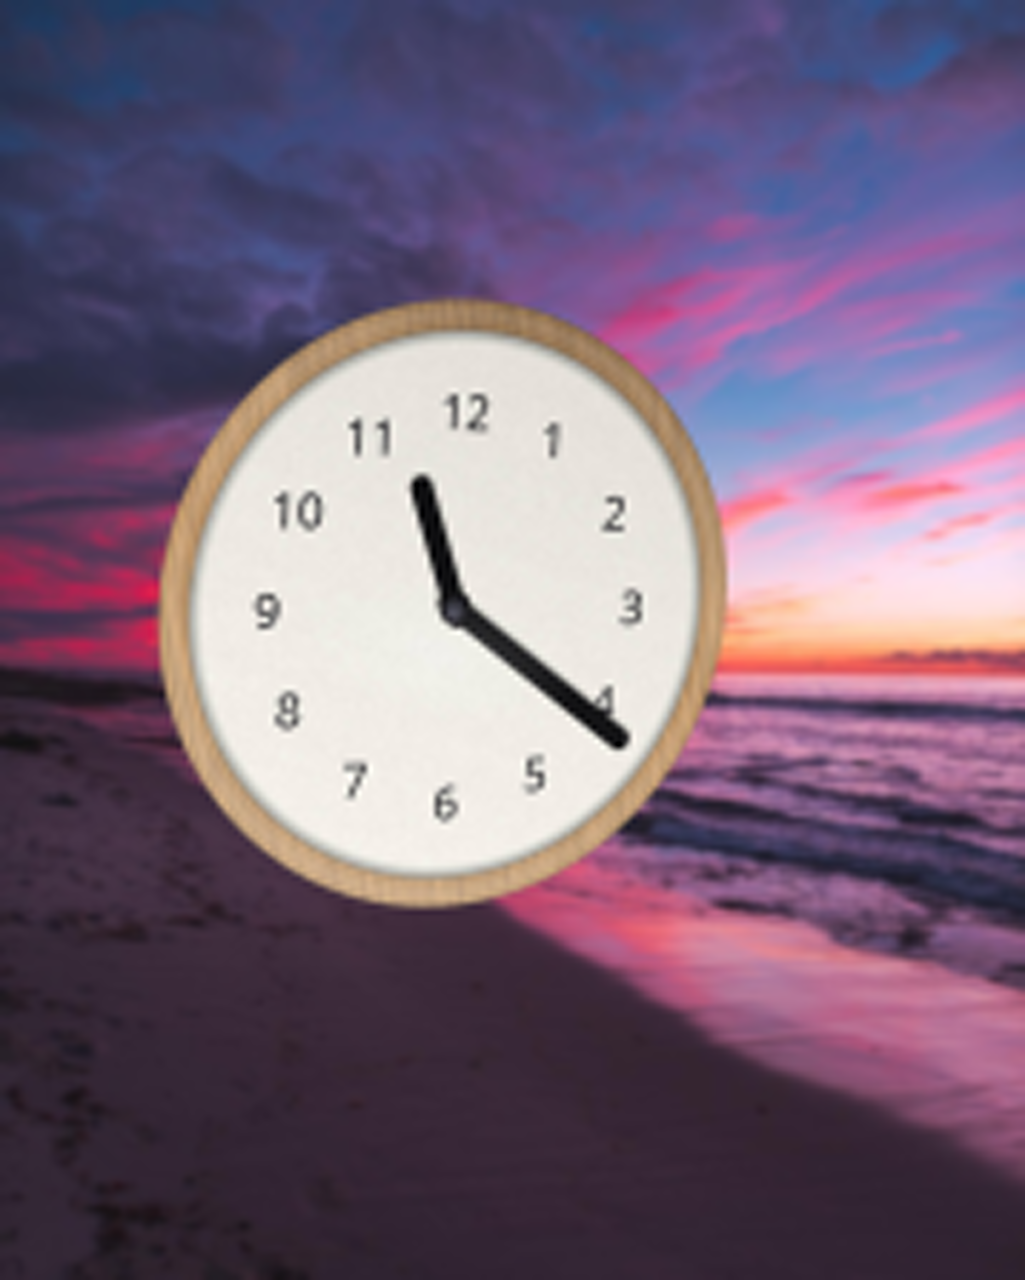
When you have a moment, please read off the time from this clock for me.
11:21
